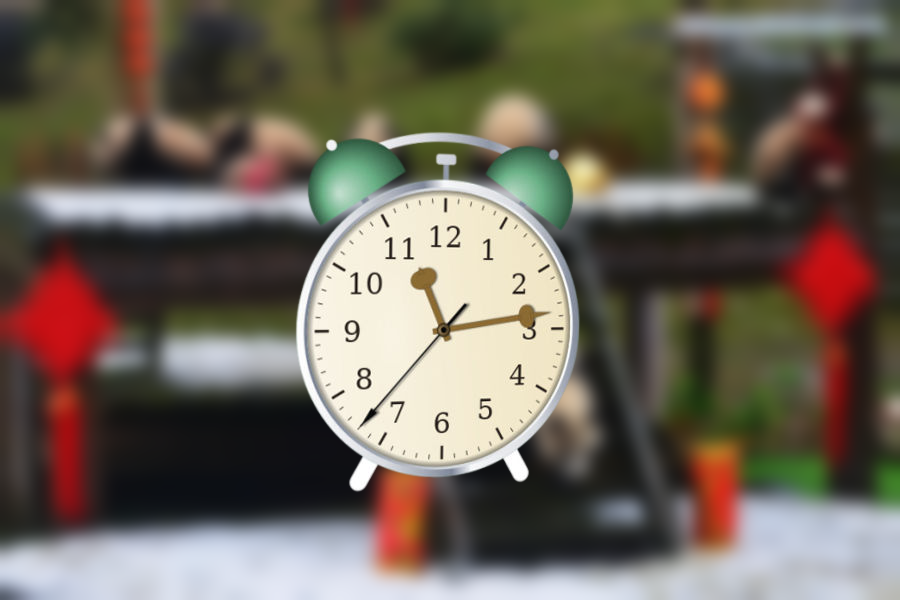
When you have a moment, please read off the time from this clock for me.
11:13:37
